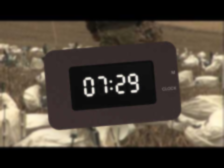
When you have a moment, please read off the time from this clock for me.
7:29
